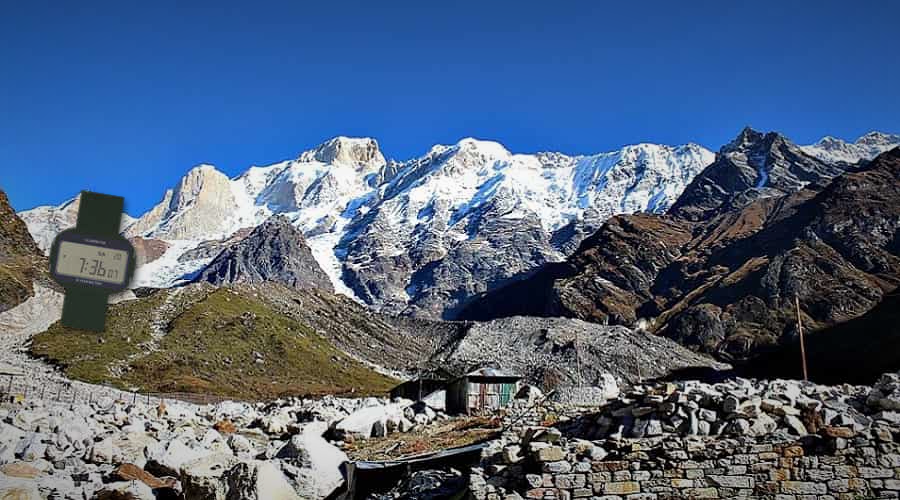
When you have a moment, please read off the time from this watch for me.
7:36
